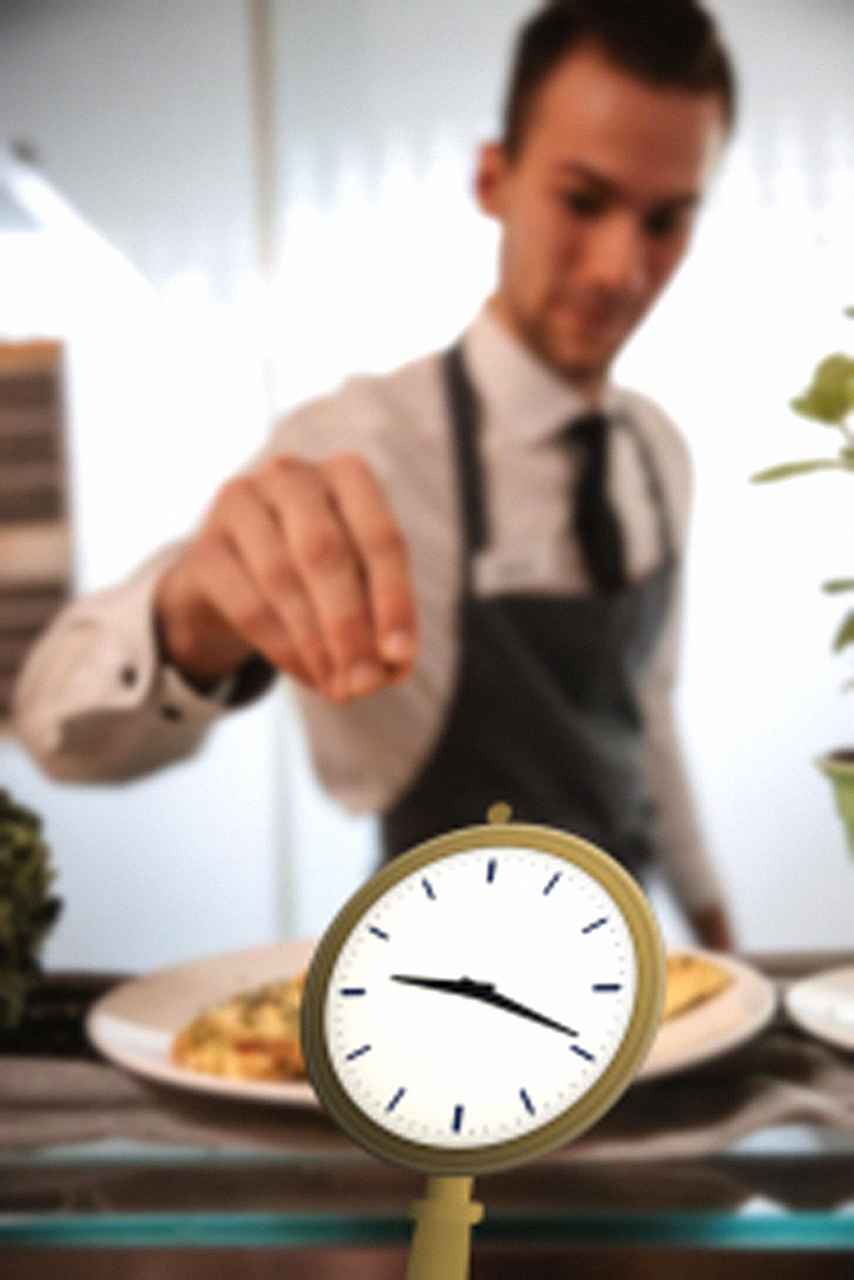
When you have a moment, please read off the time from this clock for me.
9:19
